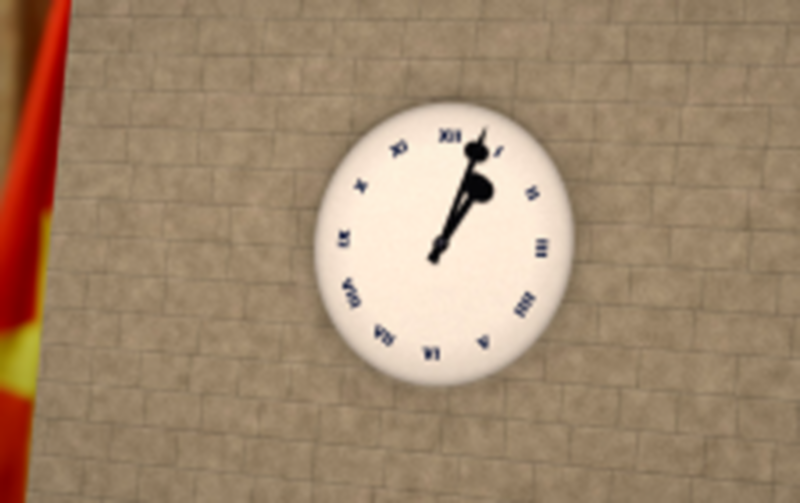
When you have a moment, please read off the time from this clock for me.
1:03
